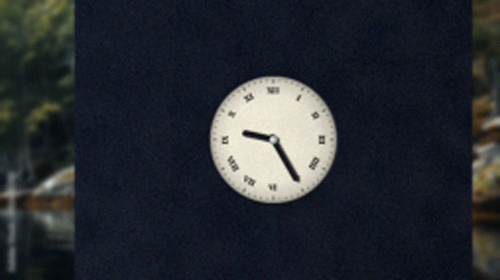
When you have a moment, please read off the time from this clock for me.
9:25
